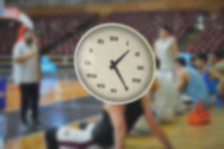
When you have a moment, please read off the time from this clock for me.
1:25
